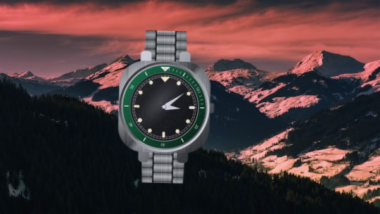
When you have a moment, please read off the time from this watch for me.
3:09
